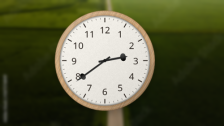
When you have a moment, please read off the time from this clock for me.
2:39
